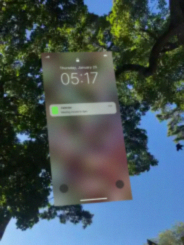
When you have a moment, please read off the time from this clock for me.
5:17
